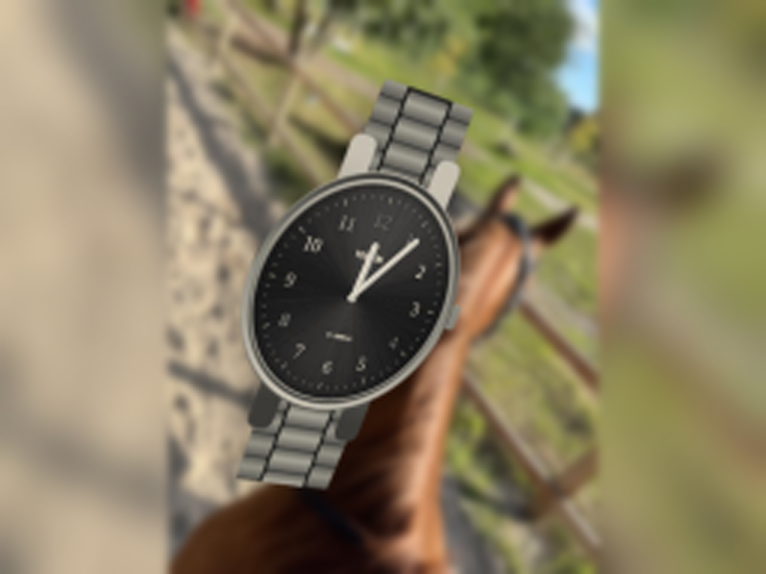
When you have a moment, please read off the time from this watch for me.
12:06
